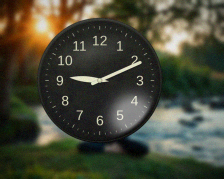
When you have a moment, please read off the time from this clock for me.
9:11
